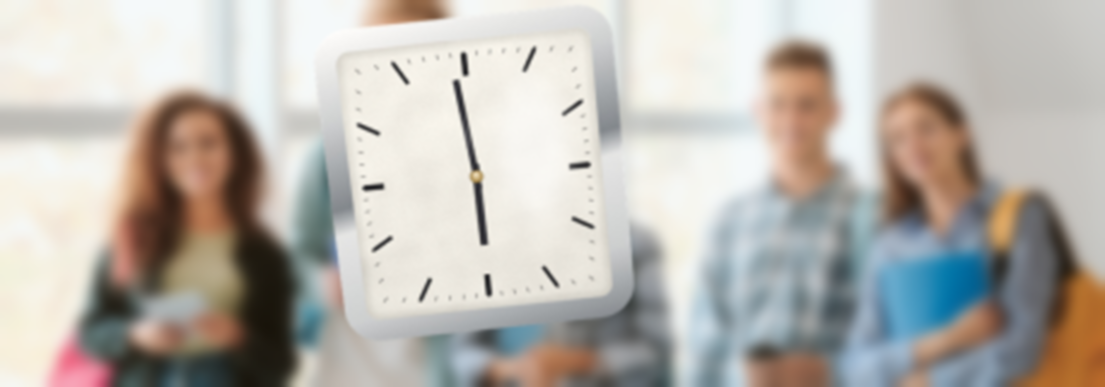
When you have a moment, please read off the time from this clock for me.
5:59
